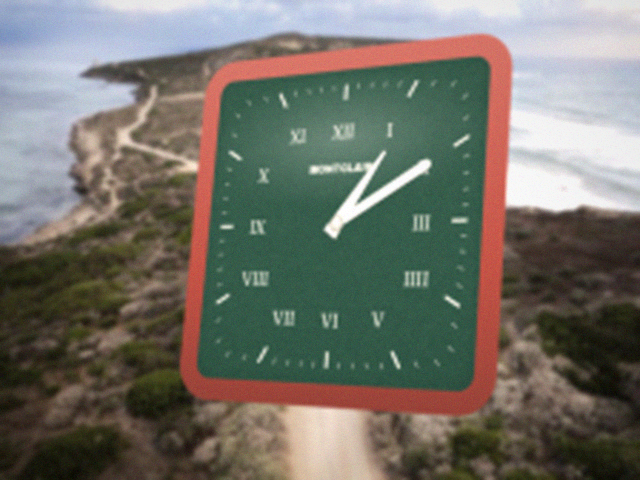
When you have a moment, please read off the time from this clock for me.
1:10
